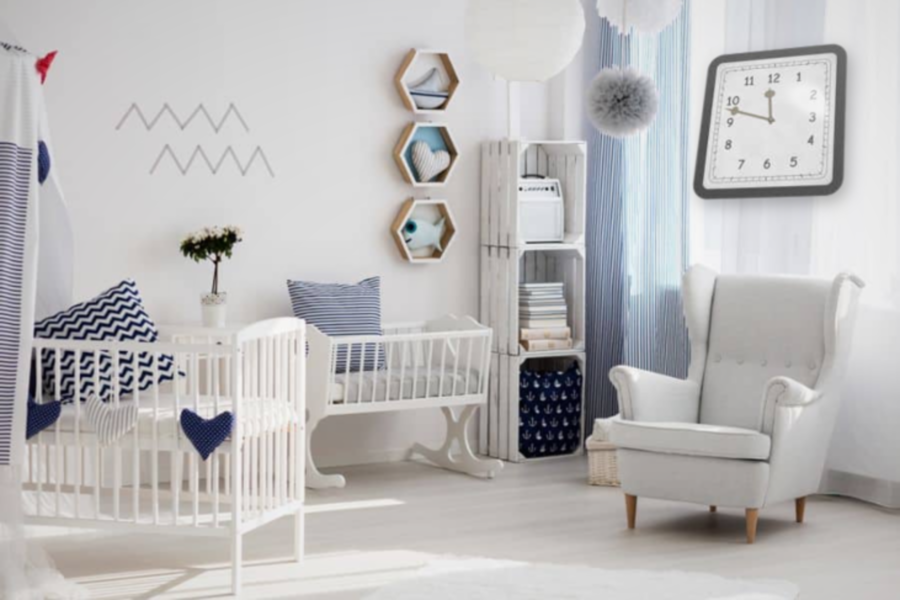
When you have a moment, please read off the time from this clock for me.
11:48
